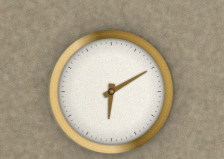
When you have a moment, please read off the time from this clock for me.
6:10
